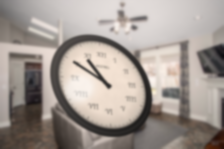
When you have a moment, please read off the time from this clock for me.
10:50
